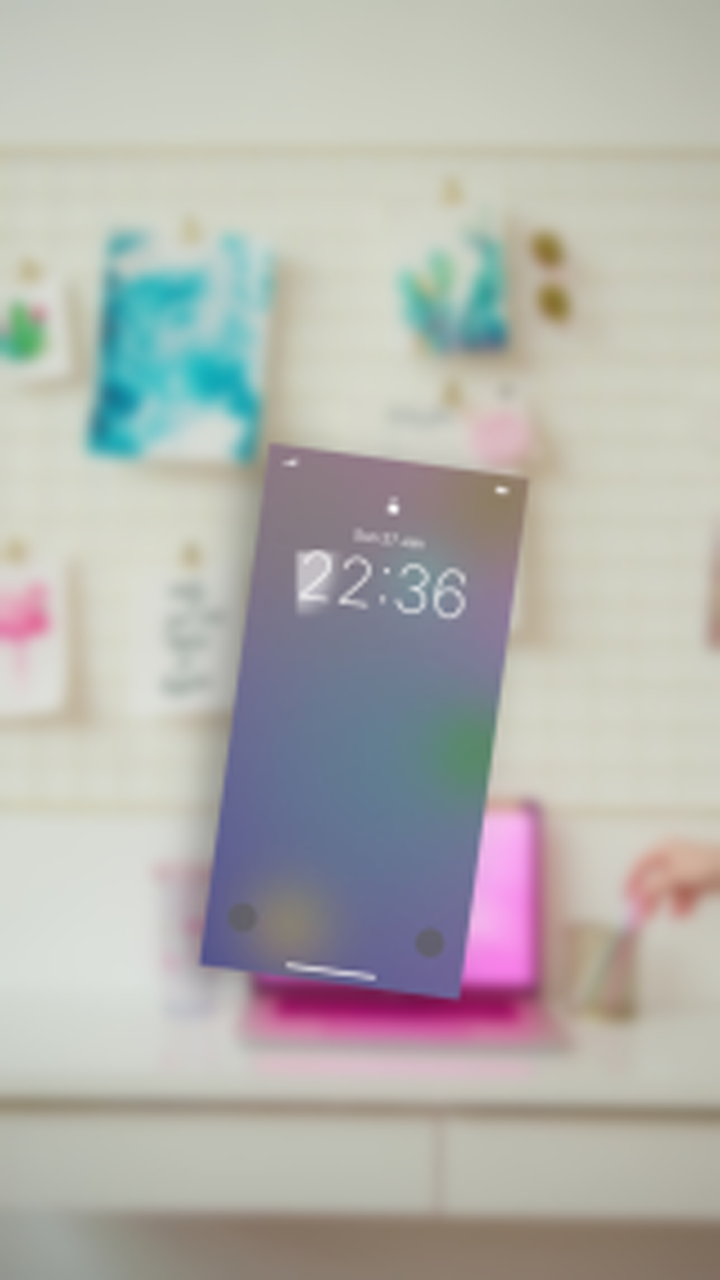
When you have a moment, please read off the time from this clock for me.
22:36
